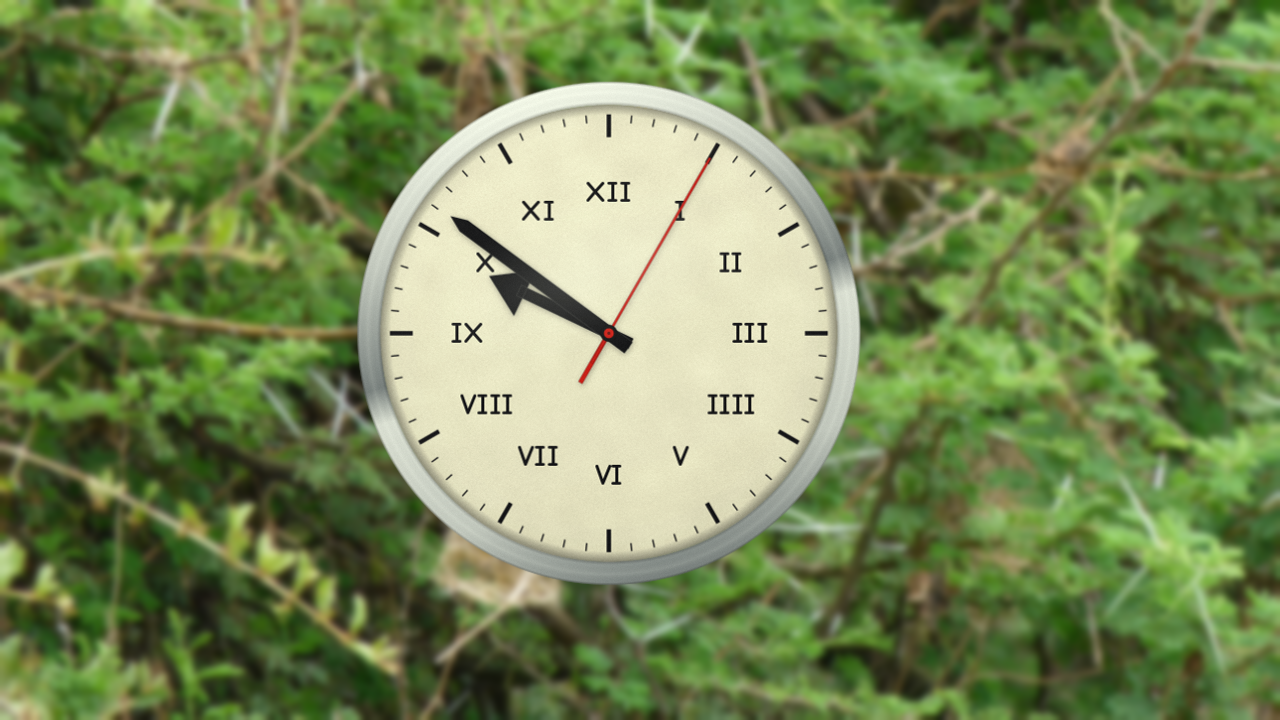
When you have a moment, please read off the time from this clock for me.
9:51:05
